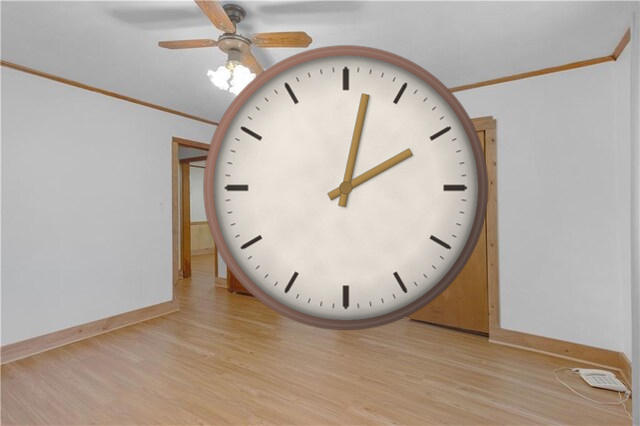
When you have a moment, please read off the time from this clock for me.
2:02
